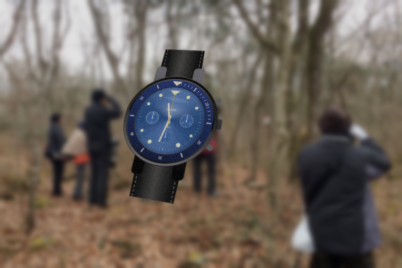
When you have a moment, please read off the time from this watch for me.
11:32
